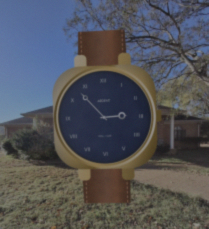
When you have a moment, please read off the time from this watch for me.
2:53
